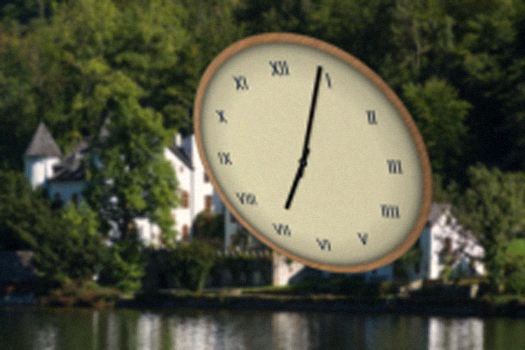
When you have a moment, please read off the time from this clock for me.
7:04
